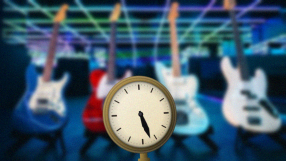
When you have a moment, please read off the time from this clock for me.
5:27
